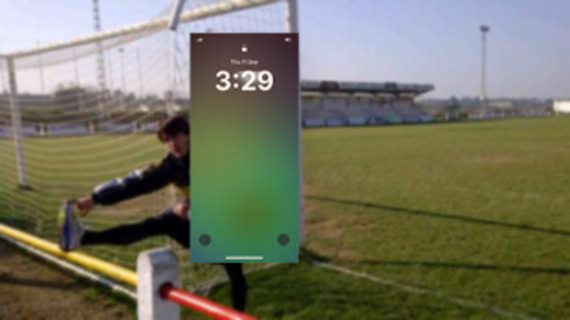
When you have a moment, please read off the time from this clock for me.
3:29
